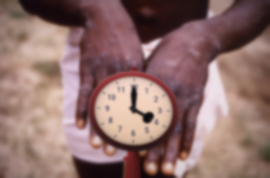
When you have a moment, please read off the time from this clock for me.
4:00
